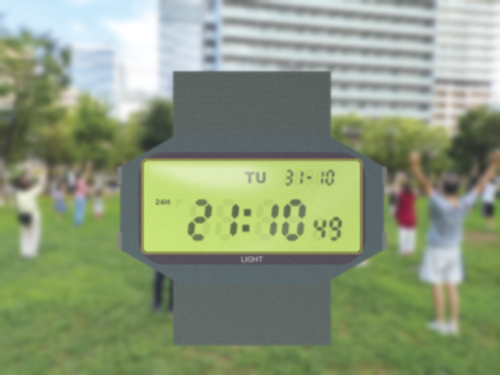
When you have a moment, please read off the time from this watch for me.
21:10:49
